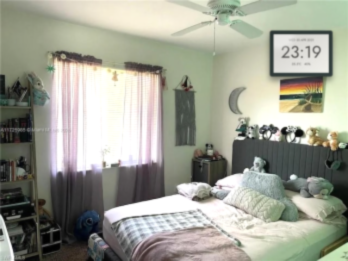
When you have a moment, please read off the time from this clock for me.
23:19
